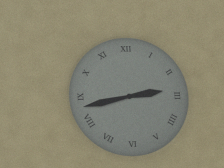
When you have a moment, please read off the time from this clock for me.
2:43
